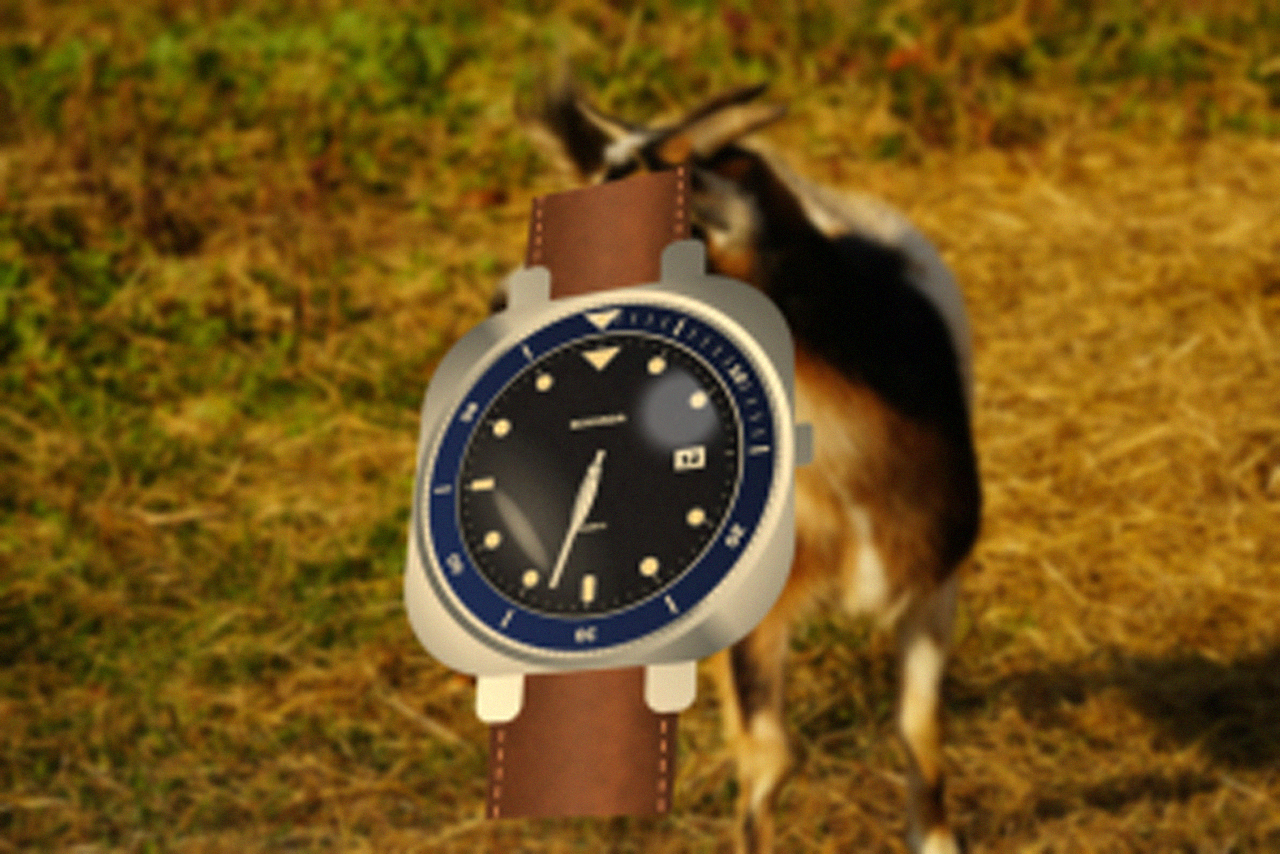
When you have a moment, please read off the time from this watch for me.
6:33
